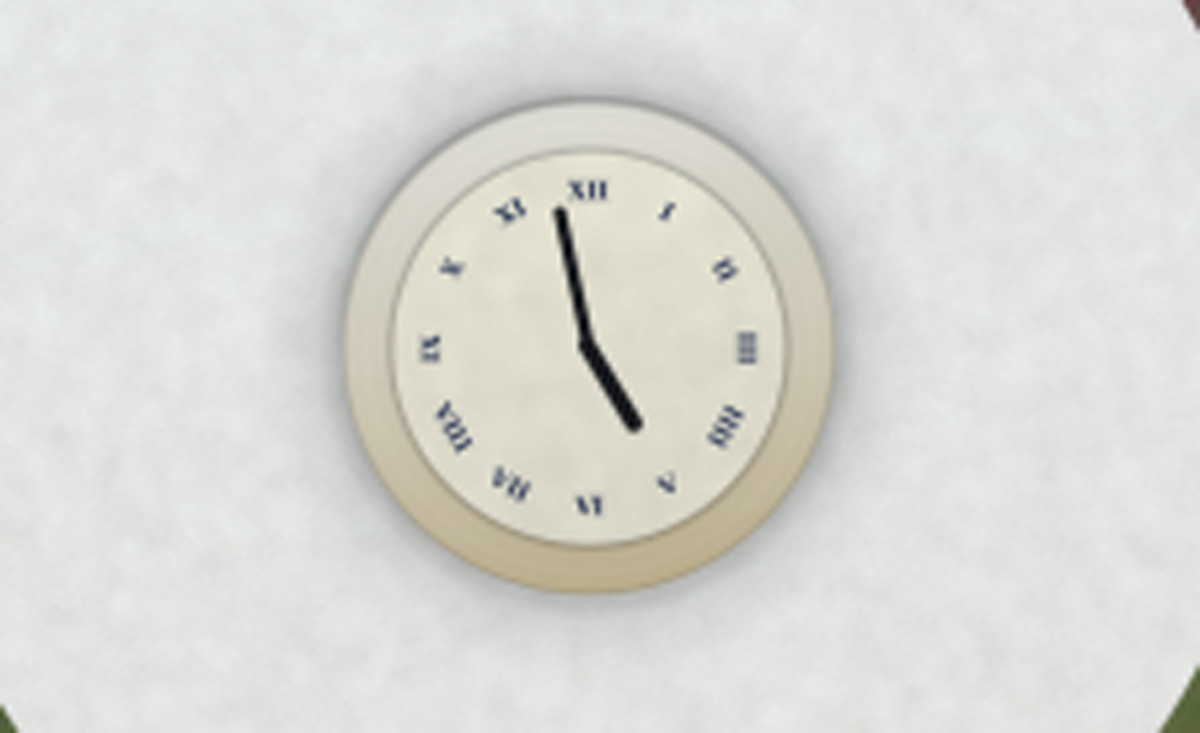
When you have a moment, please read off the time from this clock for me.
4:58
